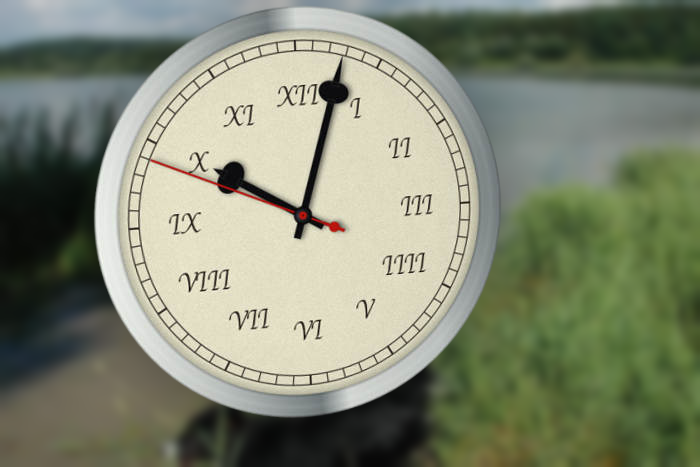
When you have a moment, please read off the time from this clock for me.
10:02:49
